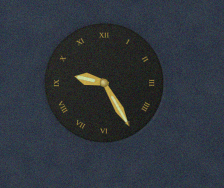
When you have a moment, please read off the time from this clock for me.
9:25
